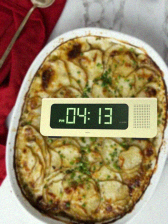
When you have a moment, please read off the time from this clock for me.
4:13
